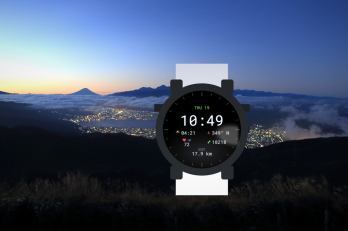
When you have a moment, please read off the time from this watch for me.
10:49
